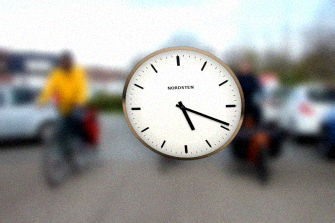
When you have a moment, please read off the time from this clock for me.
5:19
